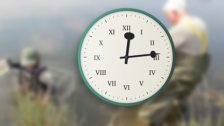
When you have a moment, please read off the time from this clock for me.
12:14
